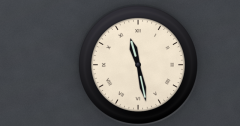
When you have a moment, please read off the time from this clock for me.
11:28
